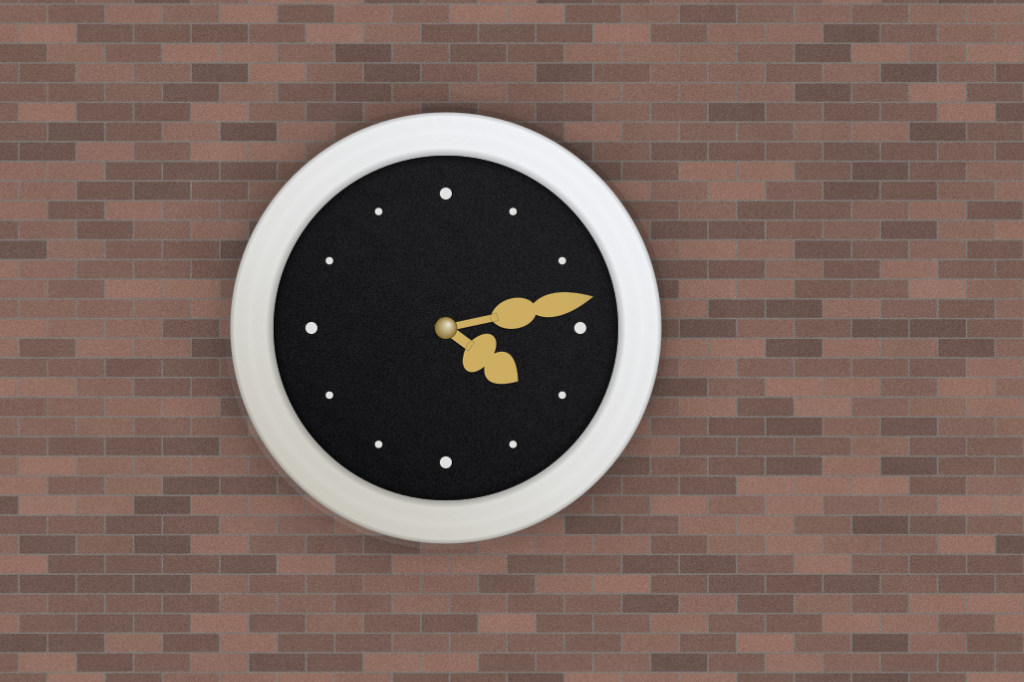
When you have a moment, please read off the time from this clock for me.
4:13
